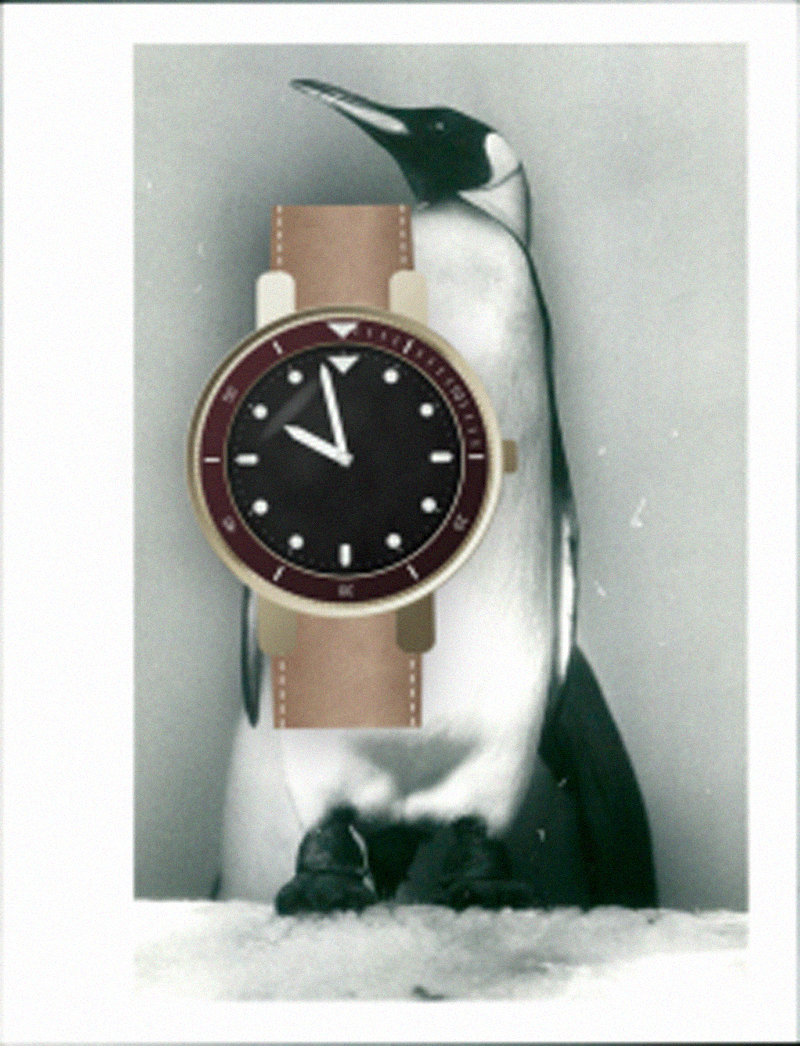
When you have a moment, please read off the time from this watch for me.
9:58
